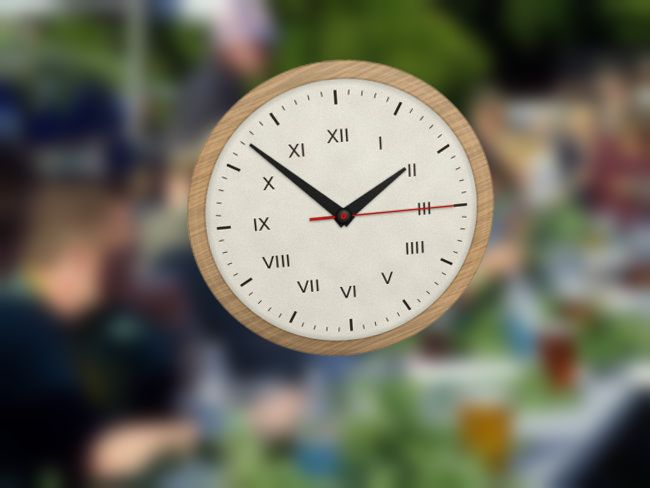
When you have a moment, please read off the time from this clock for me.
1:52:15
